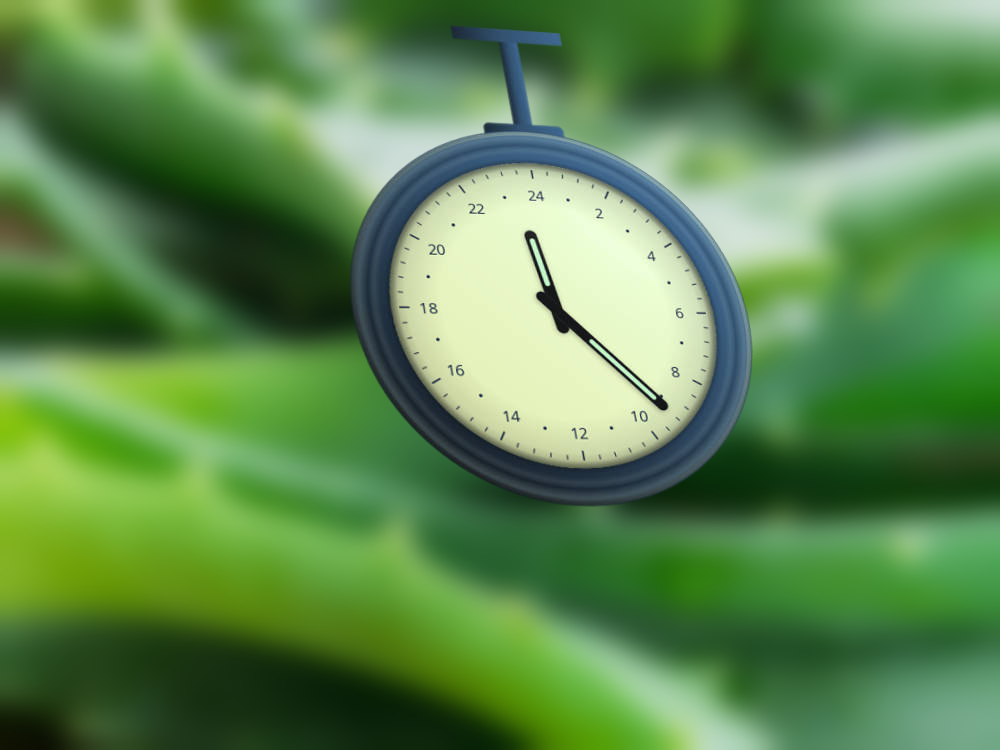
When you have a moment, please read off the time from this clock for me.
23:23
